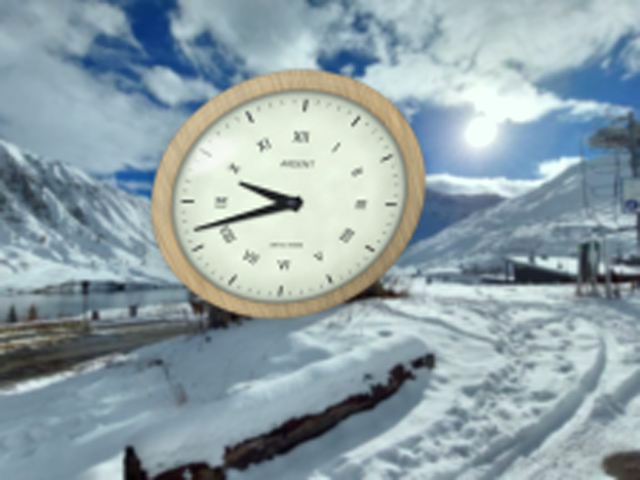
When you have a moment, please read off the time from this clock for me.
9:42
